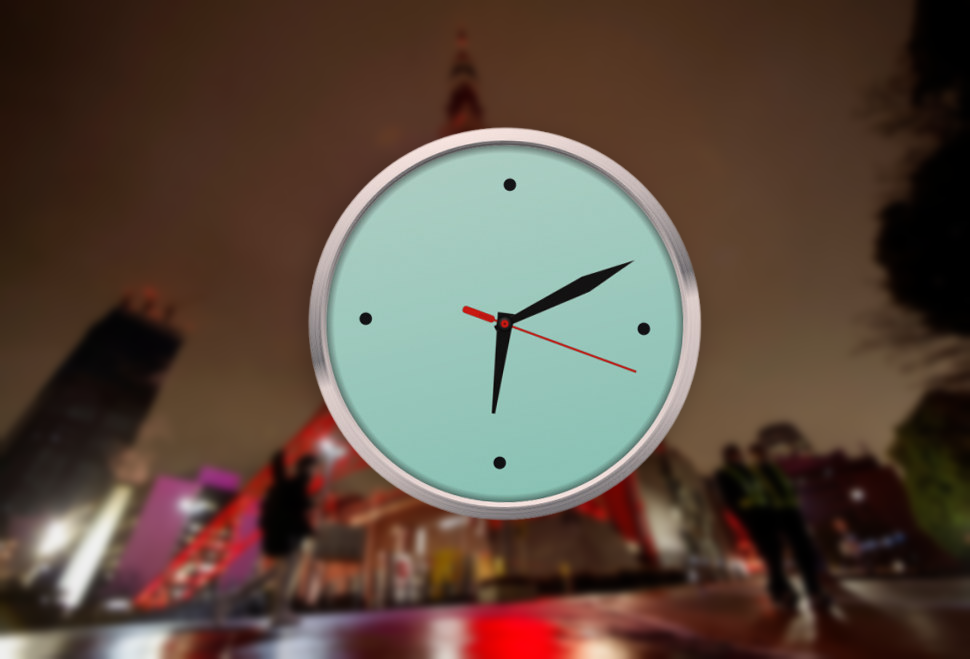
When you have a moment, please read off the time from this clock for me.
6:10:18
